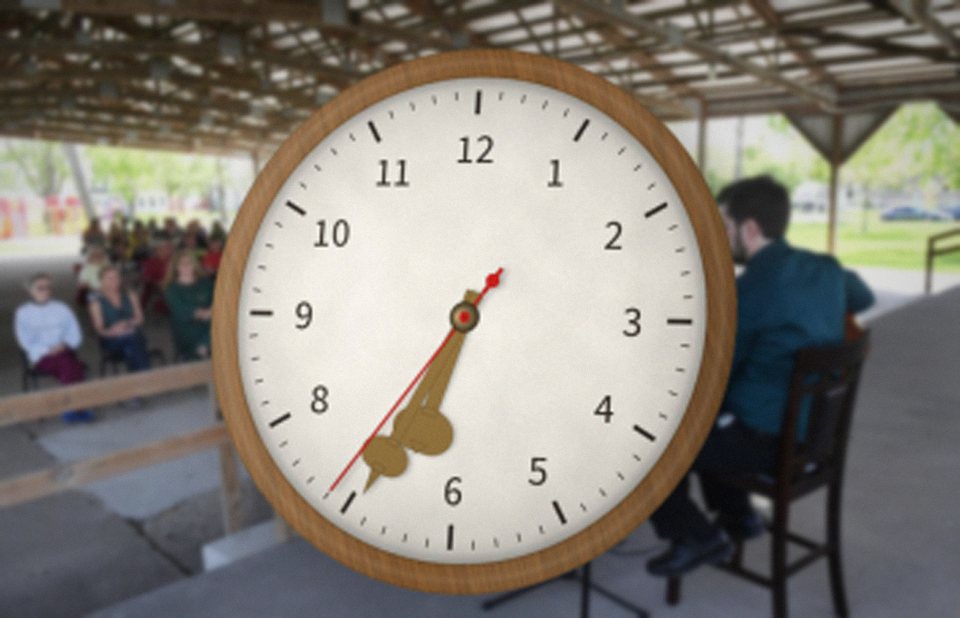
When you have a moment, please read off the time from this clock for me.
6:34:36
